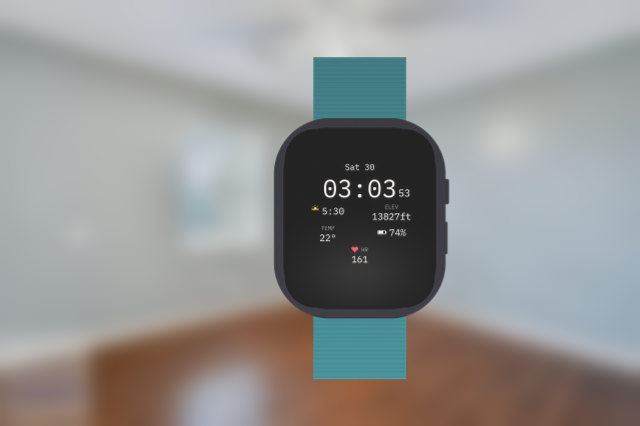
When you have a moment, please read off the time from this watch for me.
3:03:53
